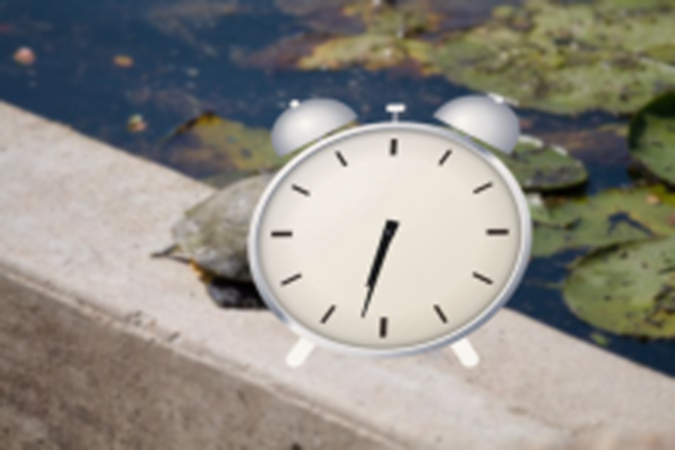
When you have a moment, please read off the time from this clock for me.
6:32
